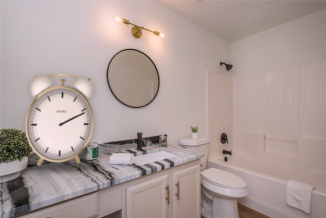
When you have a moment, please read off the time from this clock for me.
2:11
